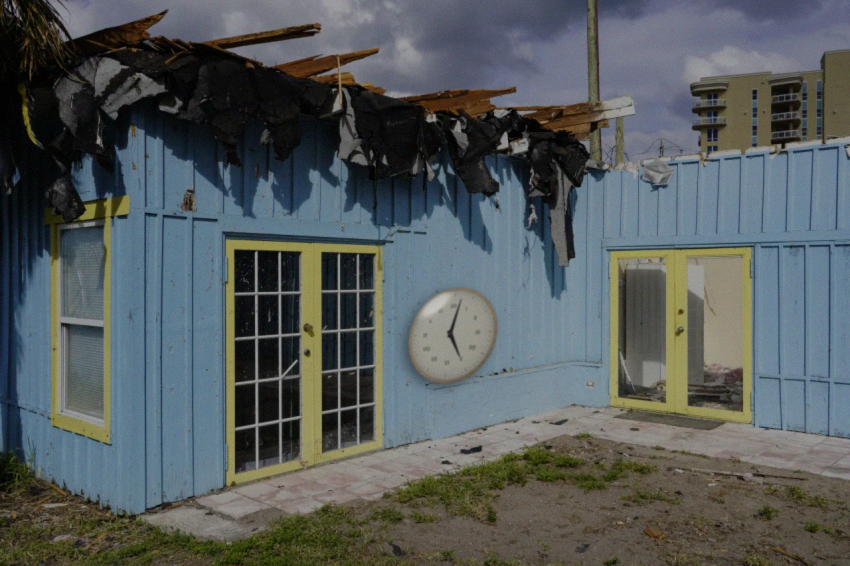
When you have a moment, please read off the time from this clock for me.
5:02
